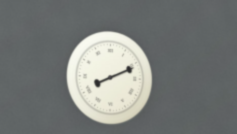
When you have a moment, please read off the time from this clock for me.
8:11
